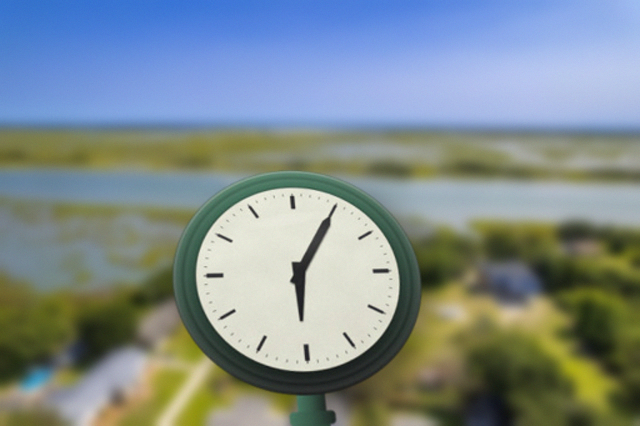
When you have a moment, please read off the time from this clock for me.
6:05
